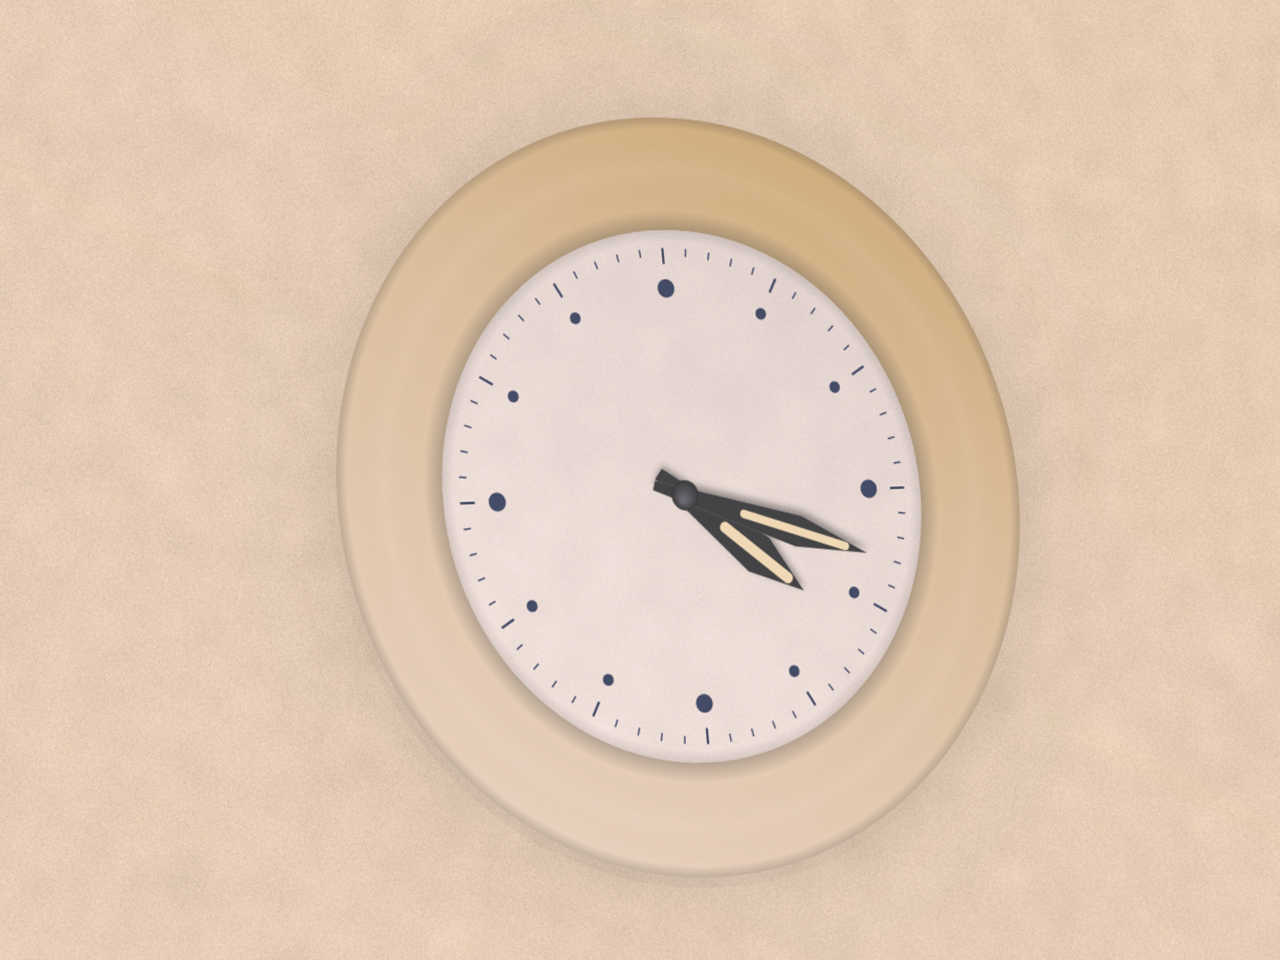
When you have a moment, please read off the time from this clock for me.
4:18
